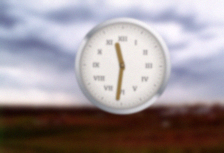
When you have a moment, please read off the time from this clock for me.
11:31
